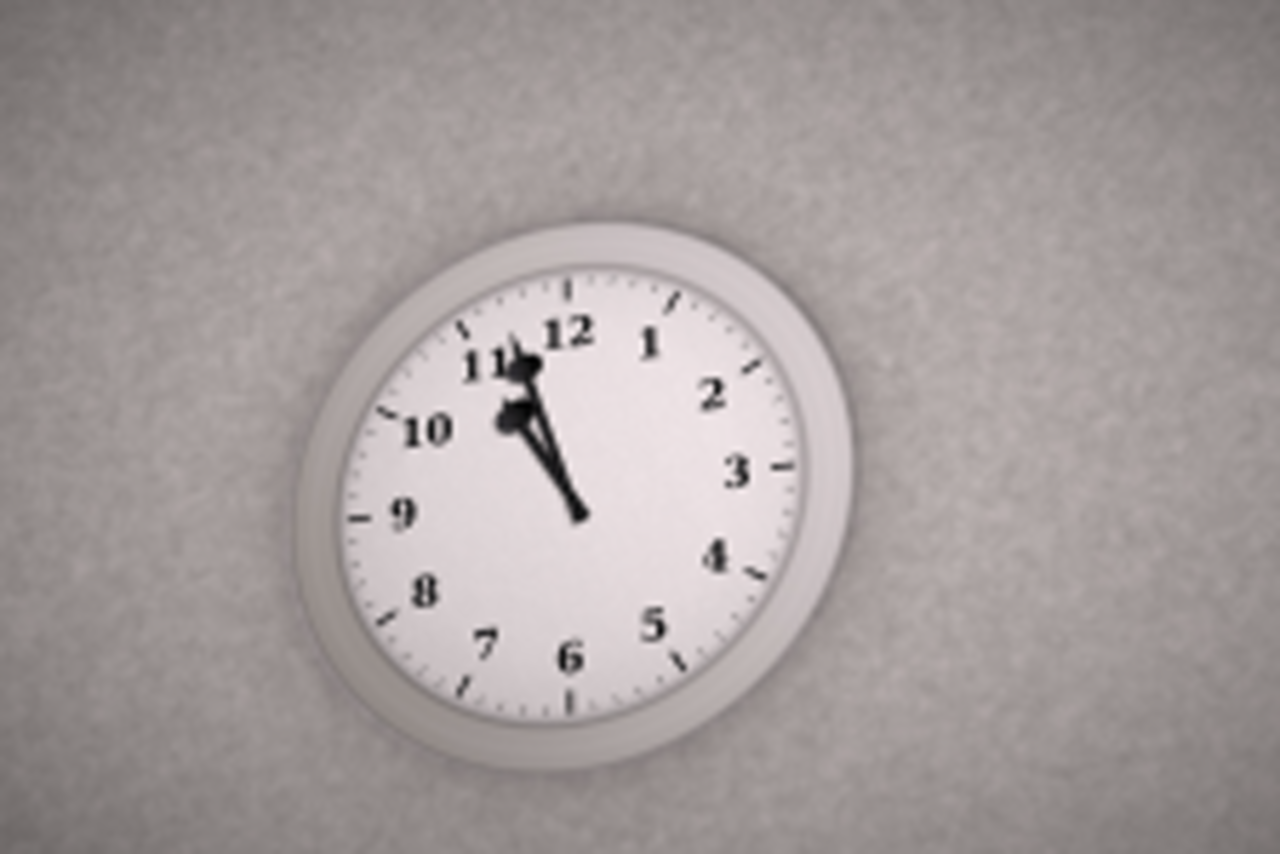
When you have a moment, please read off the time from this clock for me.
10:57
